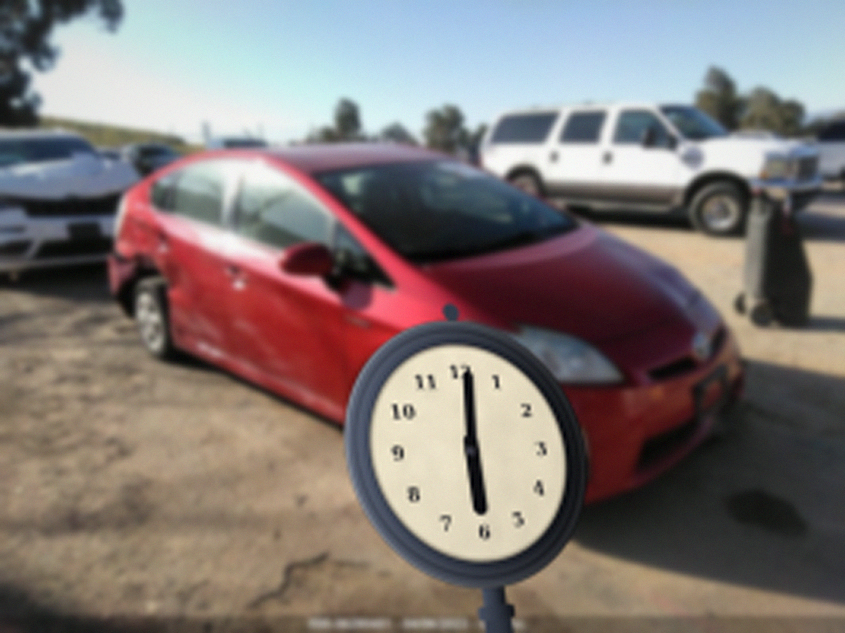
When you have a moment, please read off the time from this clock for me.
6:01
